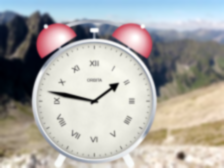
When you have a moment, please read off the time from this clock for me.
1:47
